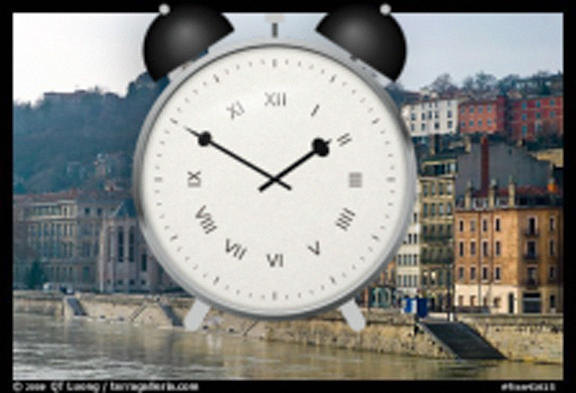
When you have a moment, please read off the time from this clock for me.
1:50
